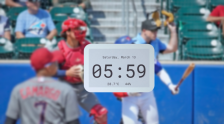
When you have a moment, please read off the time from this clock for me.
5:59
